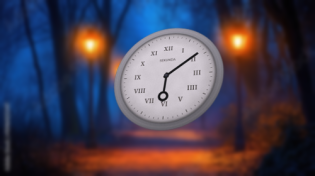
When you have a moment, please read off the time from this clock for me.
6:09
